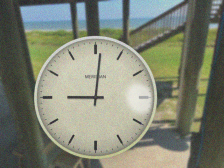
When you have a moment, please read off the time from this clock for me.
9:01
